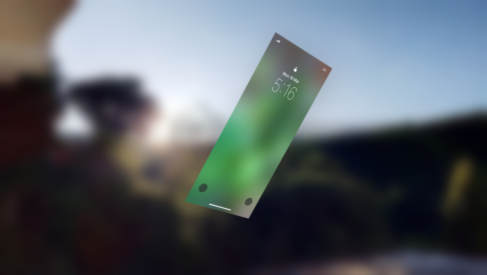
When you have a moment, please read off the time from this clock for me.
5:16
